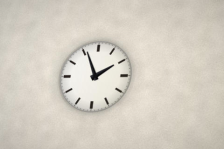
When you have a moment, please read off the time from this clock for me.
1:56
